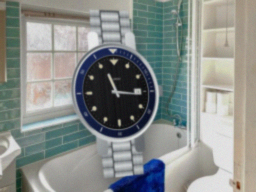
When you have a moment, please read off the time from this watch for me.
11:16
